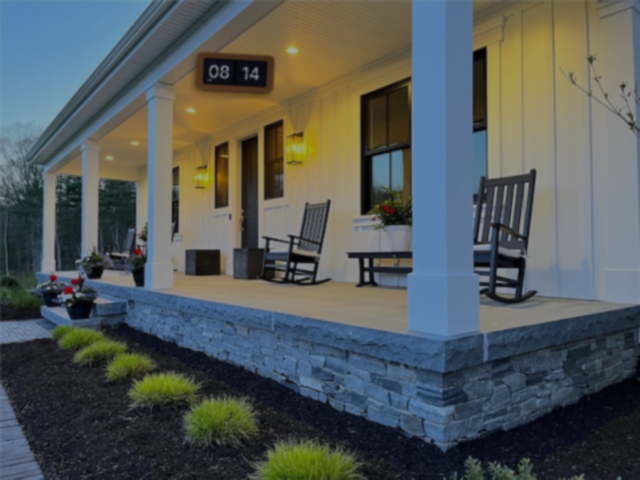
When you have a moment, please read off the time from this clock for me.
8:14
